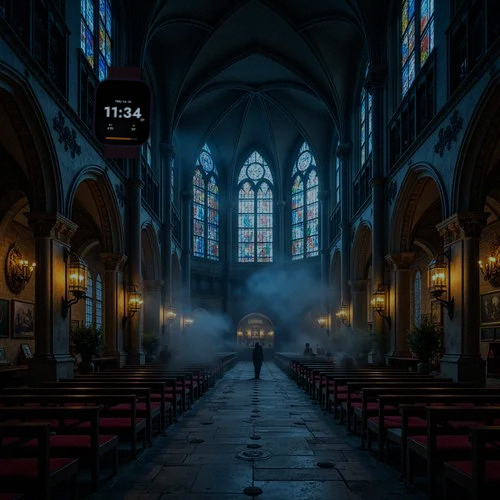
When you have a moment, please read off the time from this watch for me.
11:34
